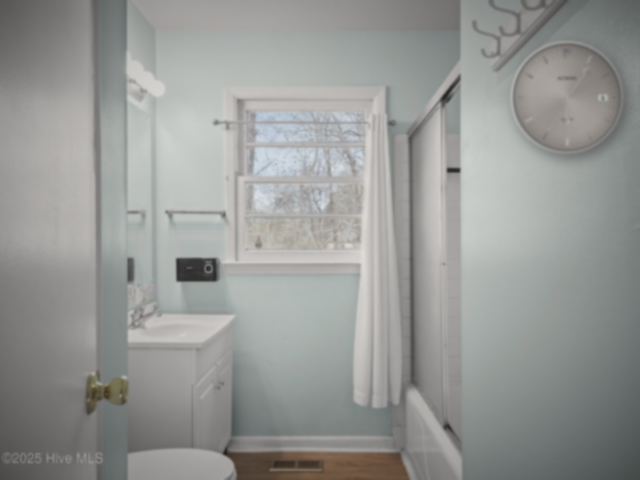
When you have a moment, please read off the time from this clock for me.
6:06
